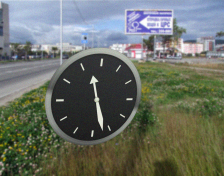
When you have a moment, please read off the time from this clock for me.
11:27
